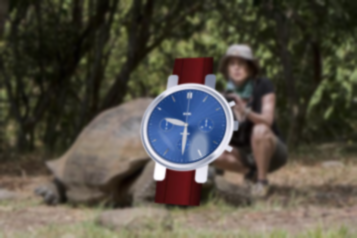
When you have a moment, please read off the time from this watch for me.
9:30
